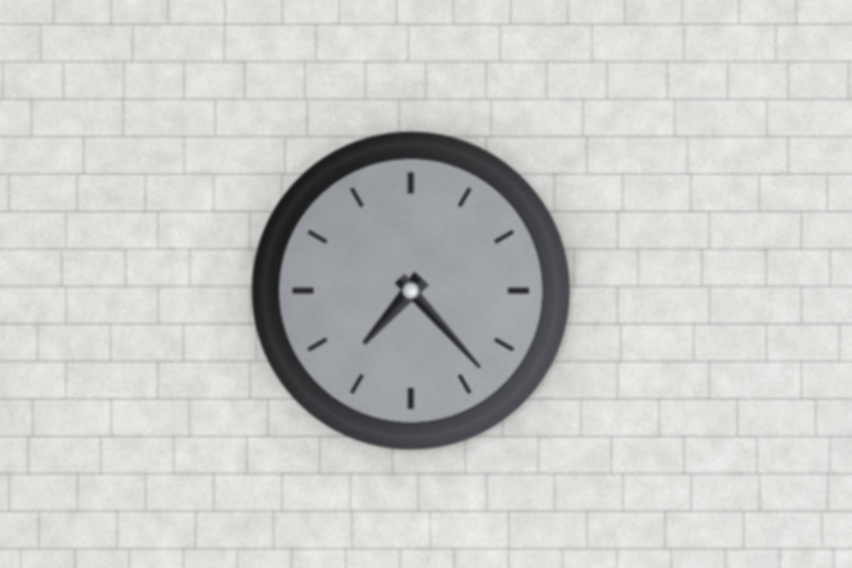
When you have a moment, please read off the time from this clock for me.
7:23
